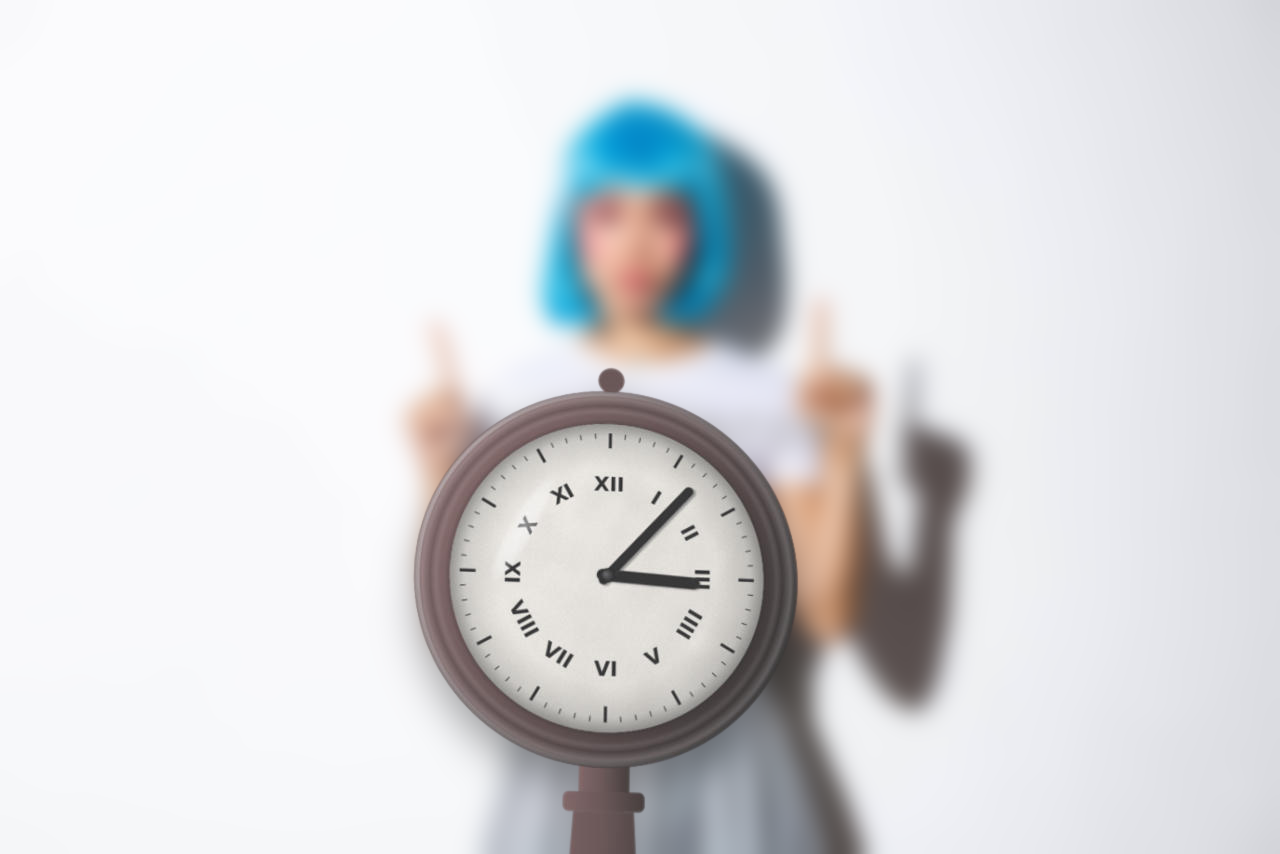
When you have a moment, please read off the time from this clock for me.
3:07
